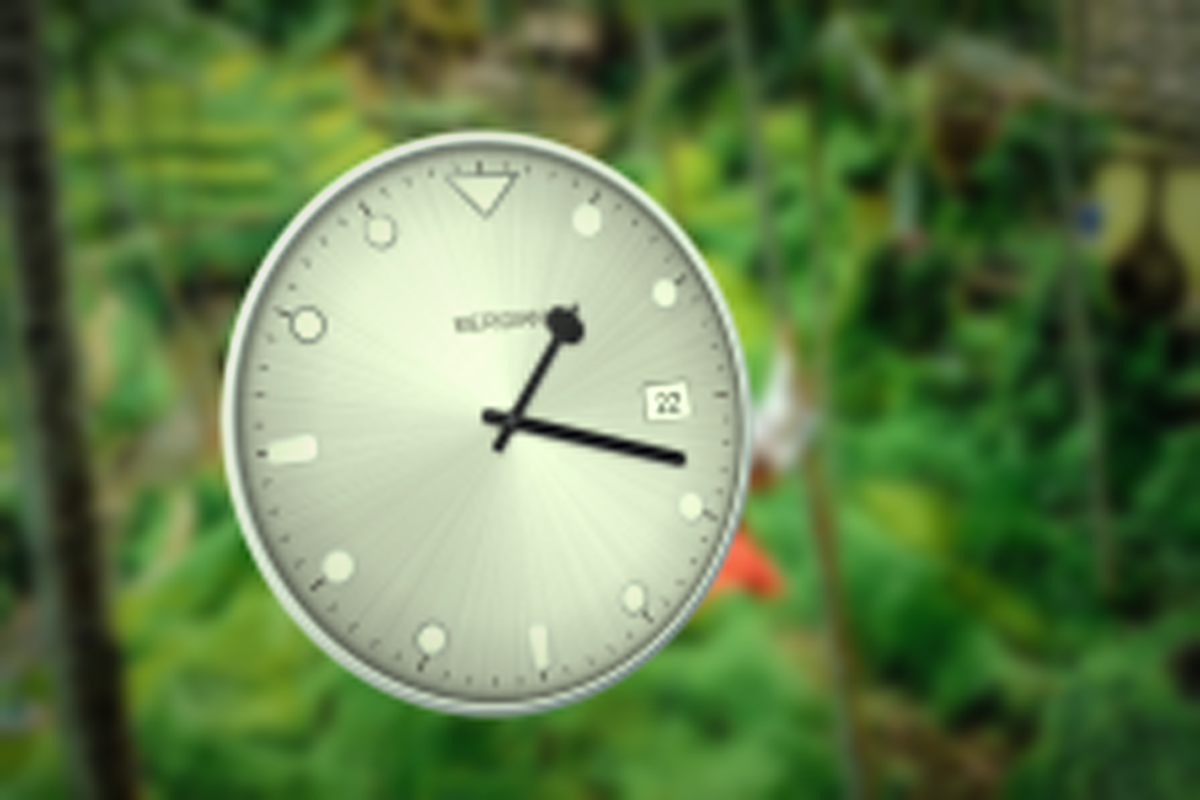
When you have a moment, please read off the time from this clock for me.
1:18
